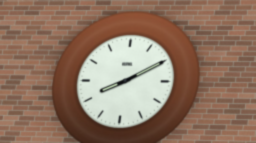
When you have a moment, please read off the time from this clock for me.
8:10
